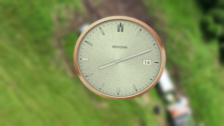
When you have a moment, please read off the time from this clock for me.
8:11
